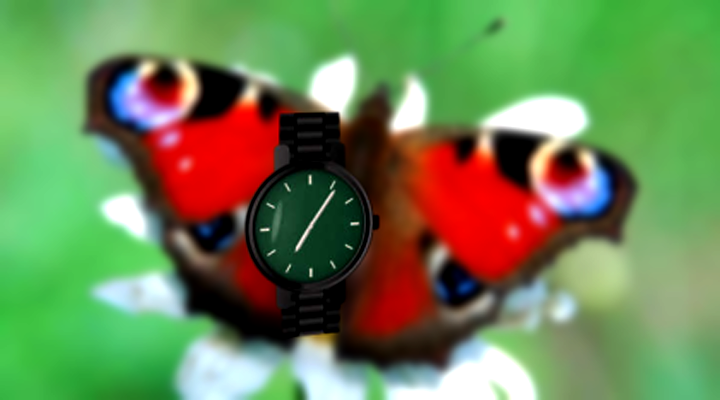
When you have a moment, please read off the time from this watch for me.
7:06
